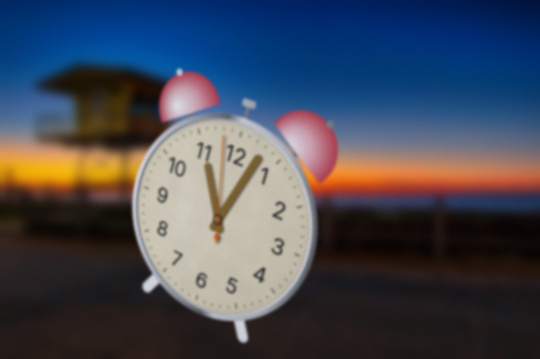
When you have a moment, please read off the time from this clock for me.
11:02:58
